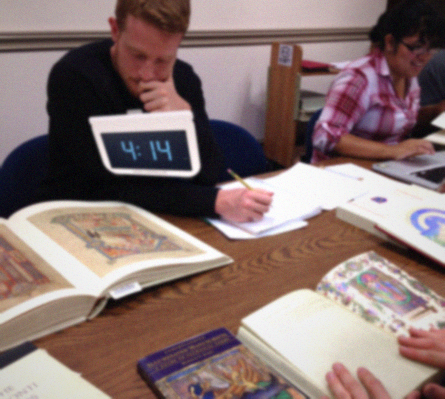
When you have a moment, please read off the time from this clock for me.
4:14
